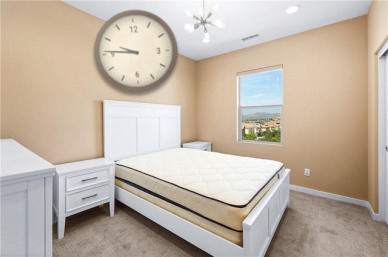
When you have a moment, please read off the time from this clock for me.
9:46
